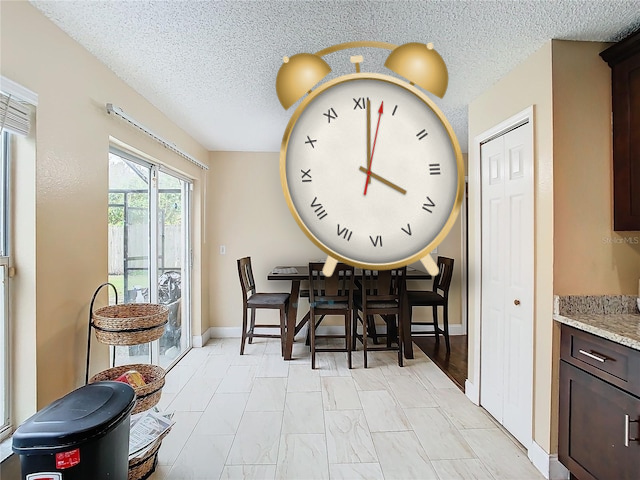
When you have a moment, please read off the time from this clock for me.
4:01:03
